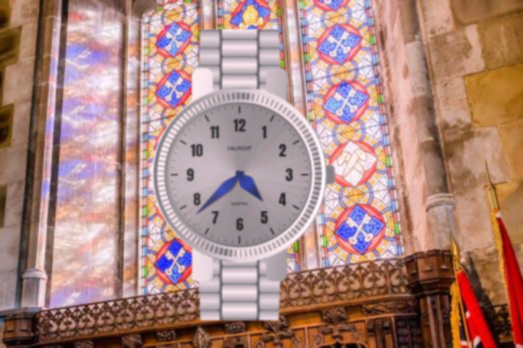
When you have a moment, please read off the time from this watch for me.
4:38
